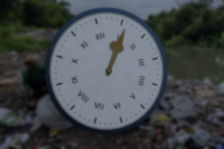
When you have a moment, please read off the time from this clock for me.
1:06
